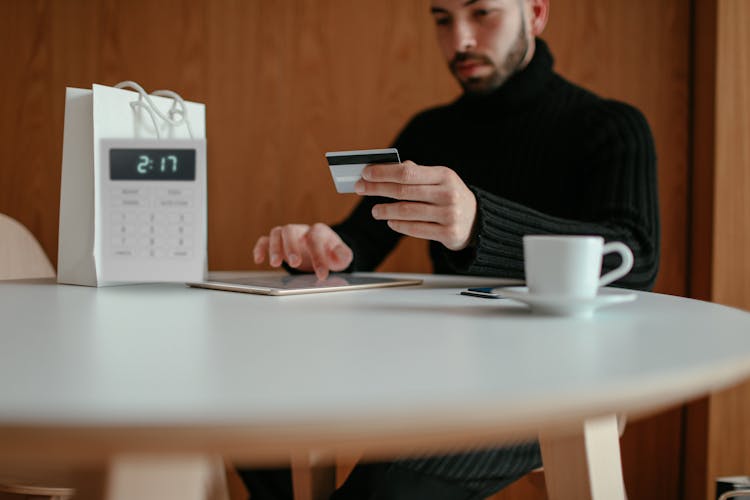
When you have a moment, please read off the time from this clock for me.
2:17
